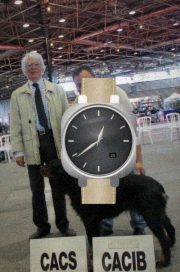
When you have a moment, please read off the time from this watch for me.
12:39
